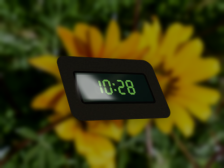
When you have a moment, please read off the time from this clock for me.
10:28
